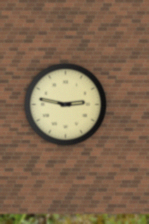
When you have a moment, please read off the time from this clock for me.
2:47
